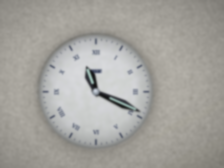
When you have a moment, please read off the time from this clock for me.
11:19
